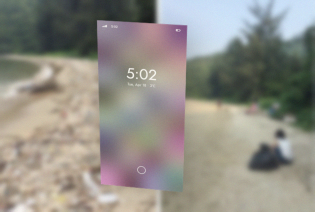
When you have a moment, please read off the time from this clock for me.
5:02
